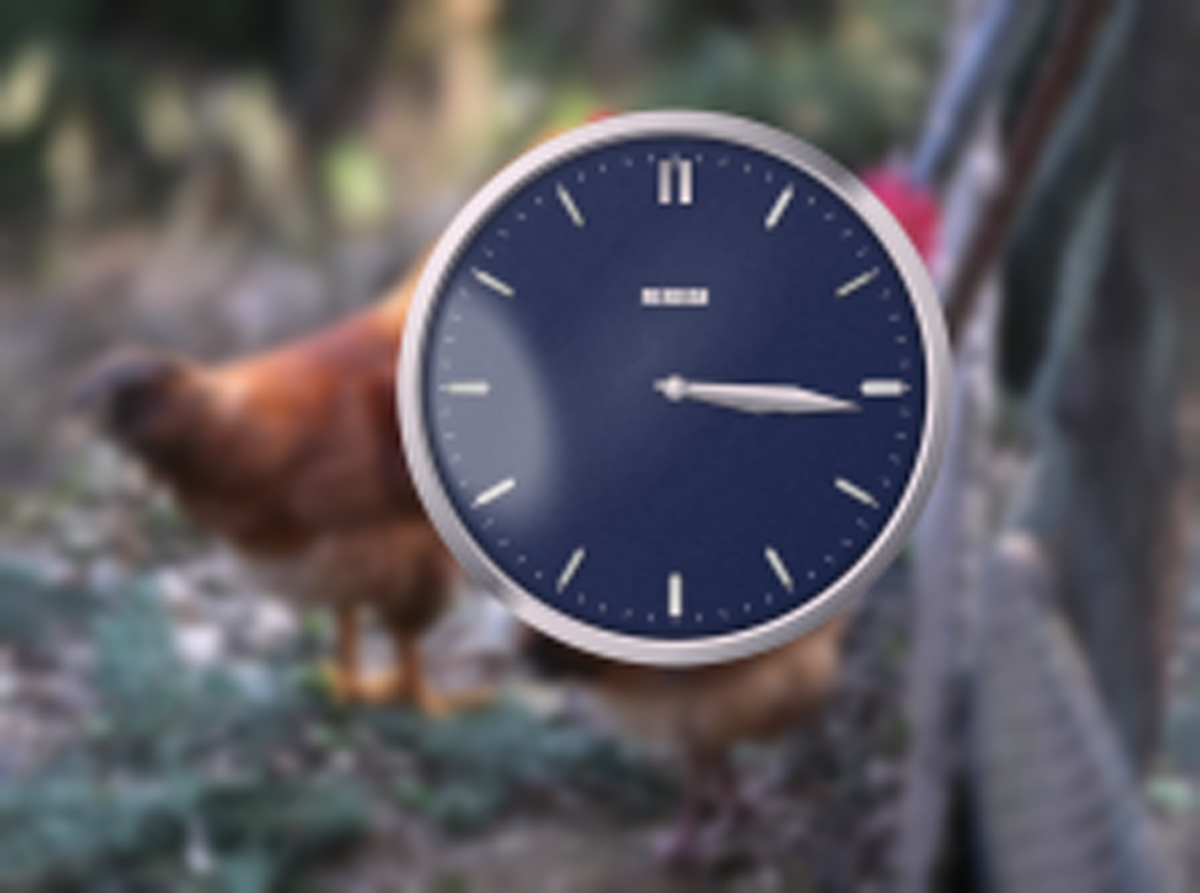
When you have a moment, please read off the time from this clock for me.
3:16
